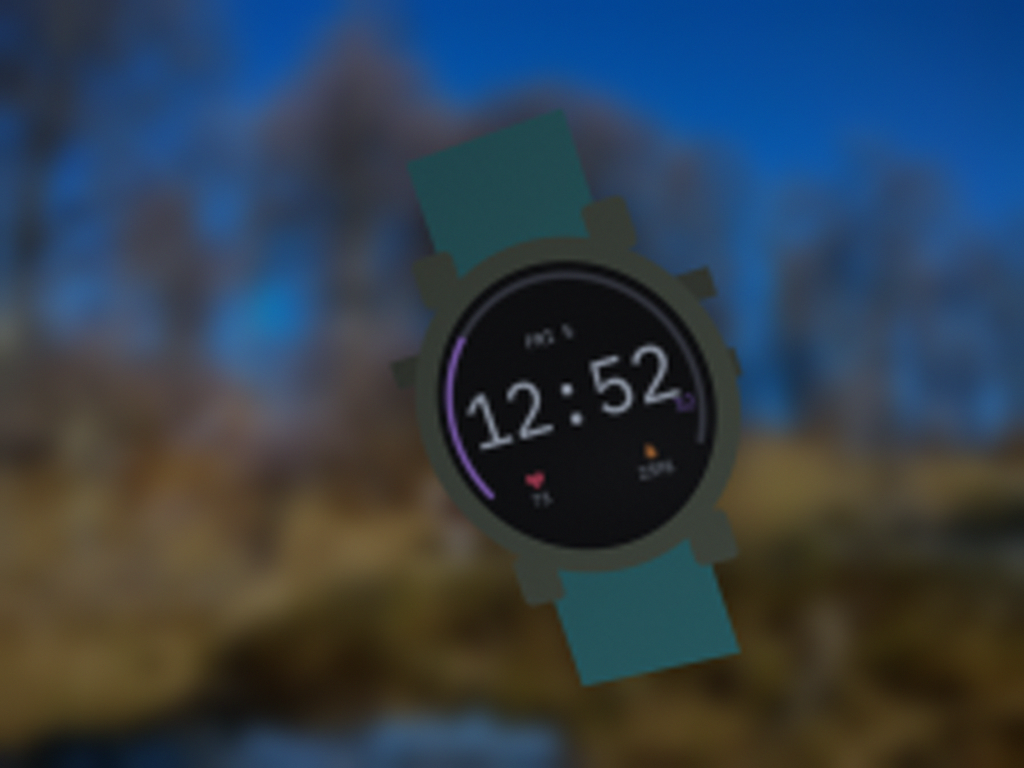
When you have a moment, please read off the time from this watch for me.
12:52
